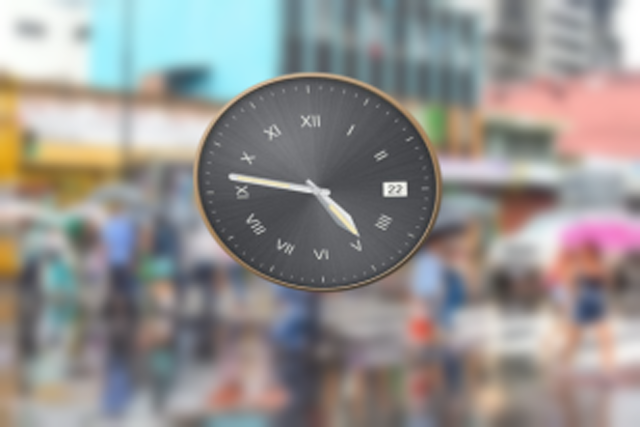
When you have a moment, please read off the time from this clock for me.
4:47
